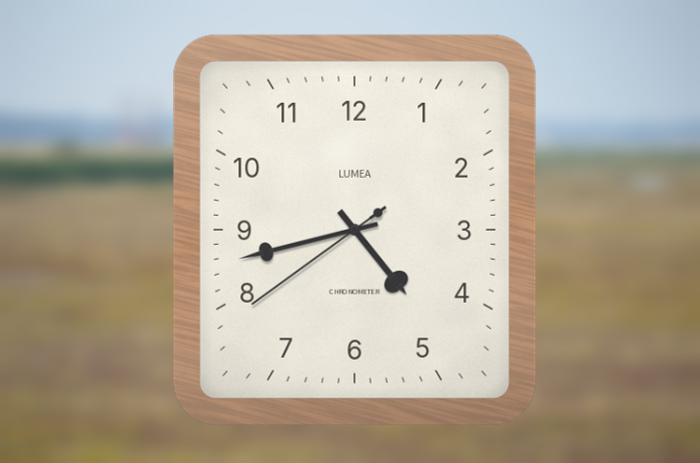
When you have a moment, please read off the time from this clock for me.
4:42:39
